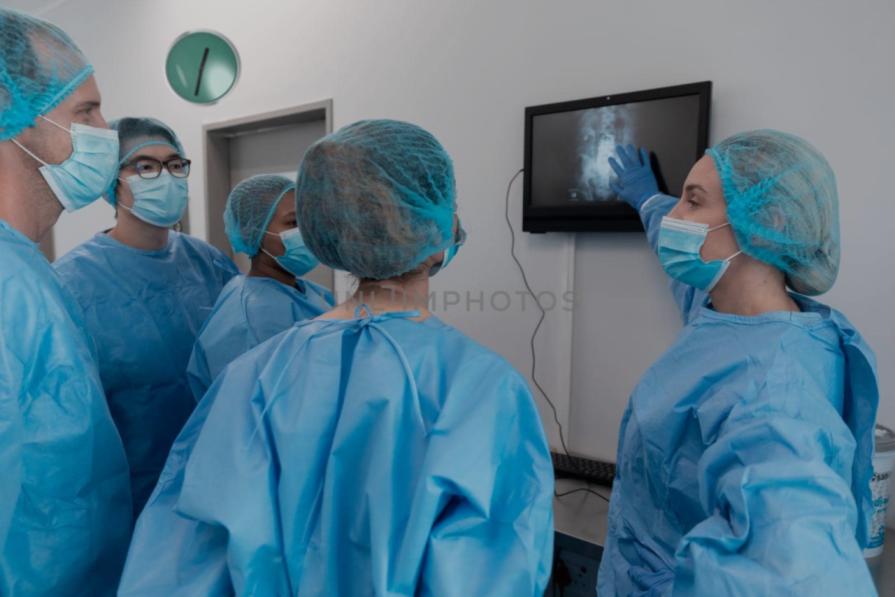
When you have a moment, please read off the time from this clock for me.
12:32
